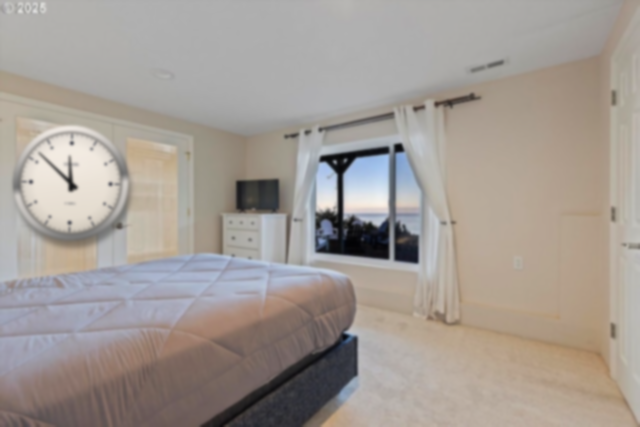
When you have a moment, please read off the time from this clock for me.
11:52
